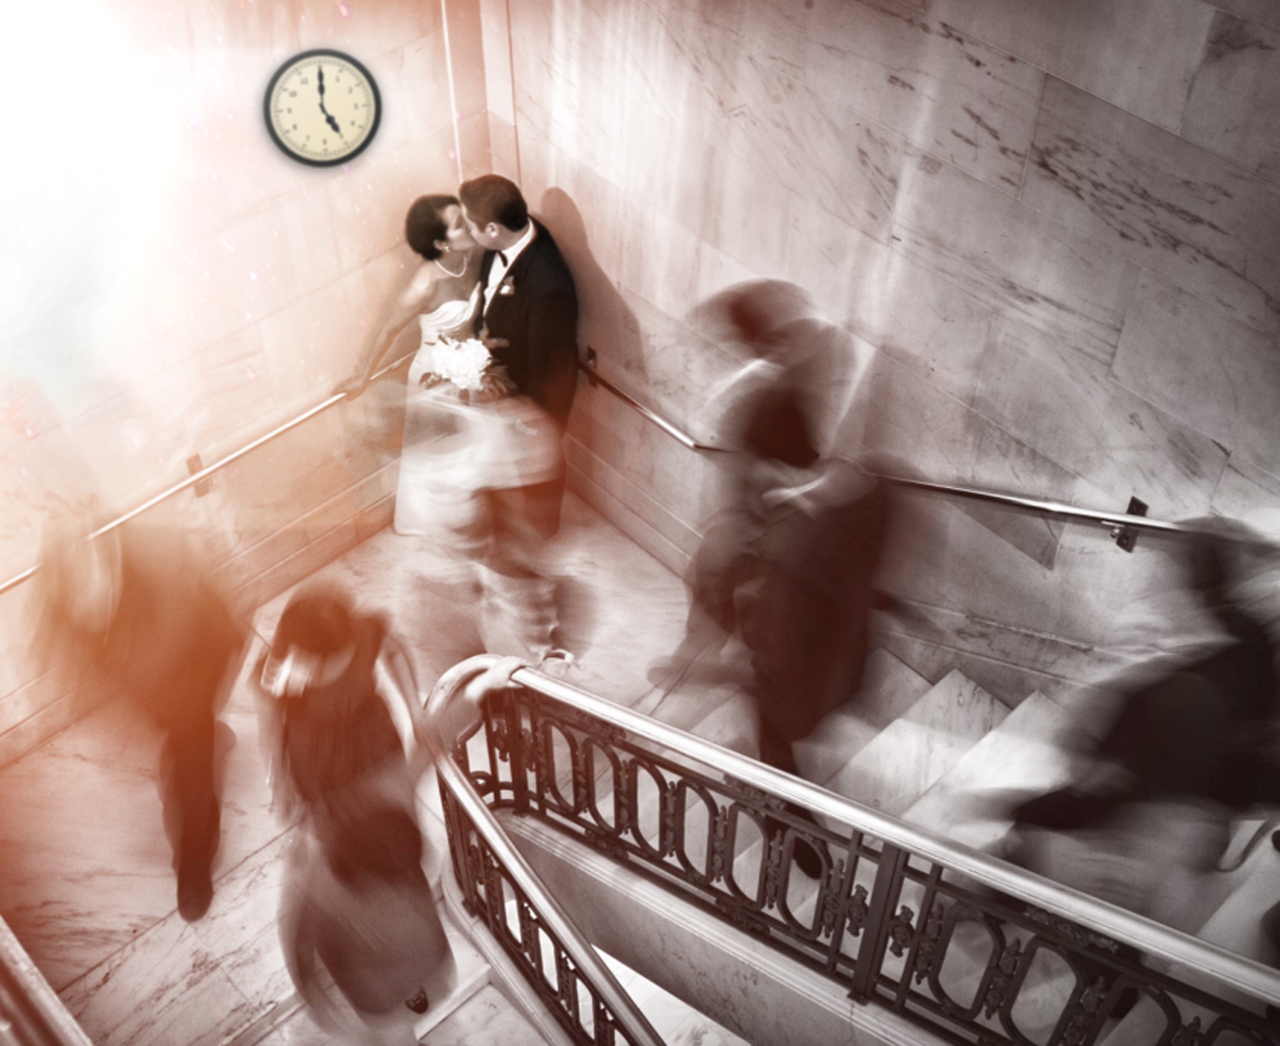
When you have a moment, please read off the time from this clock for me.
5:00
